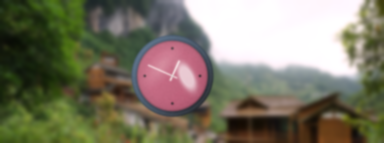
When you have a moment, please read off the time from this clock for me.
12:49
